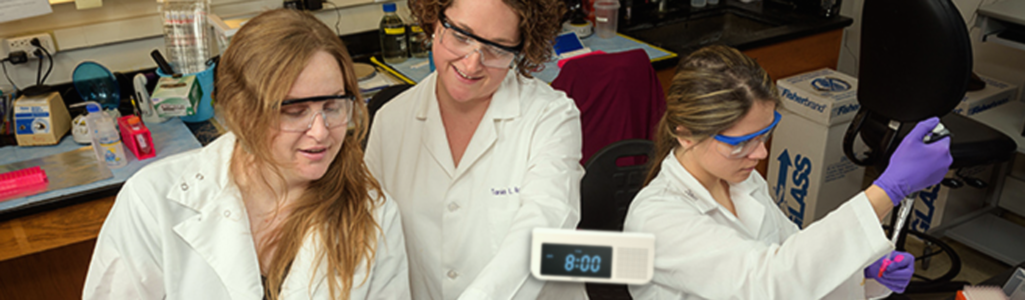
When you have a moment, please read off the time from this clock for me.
8:00
